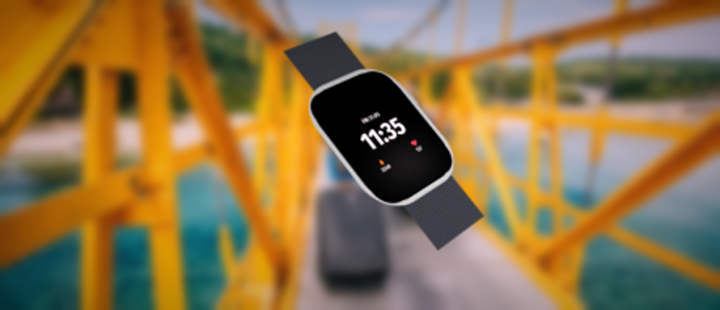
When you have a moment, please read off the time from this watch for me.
11:35
